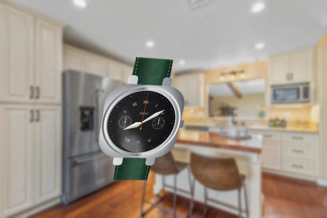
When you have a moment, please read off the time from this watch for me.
8:09
